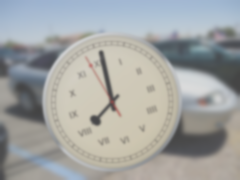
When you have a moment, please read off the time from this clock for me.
8:00:58
